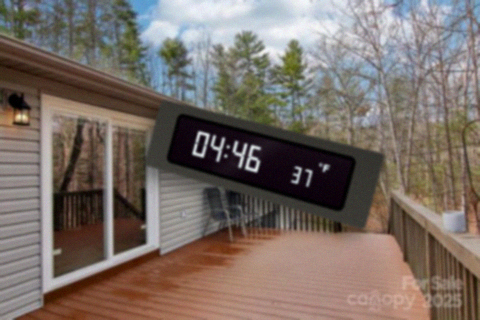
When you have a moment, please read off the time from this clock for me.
4:46
